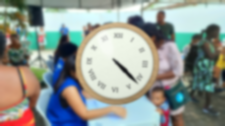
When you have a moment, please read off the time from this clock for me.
4:22
